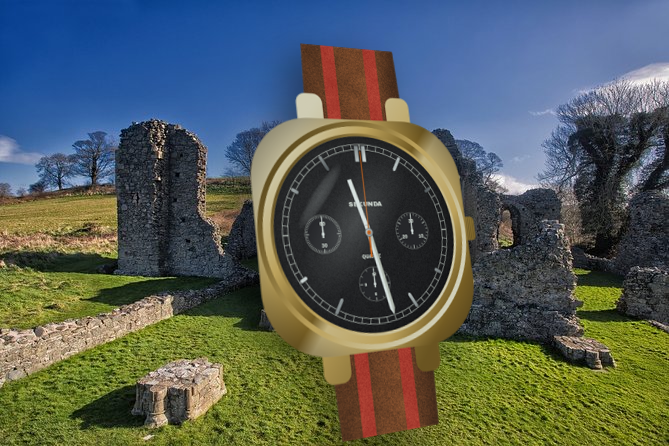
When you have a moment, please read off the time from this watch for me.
11:28
